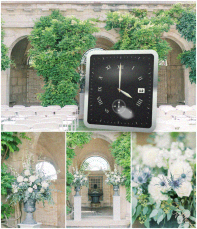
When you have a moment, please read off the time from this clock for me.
4:00
